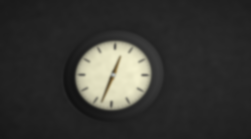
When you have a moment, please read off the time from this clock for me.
12:33
